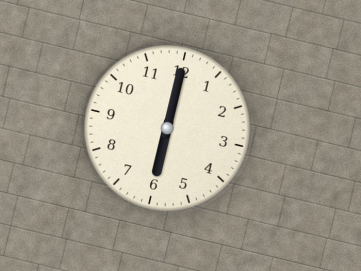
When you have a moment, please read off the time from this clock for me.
6:00
